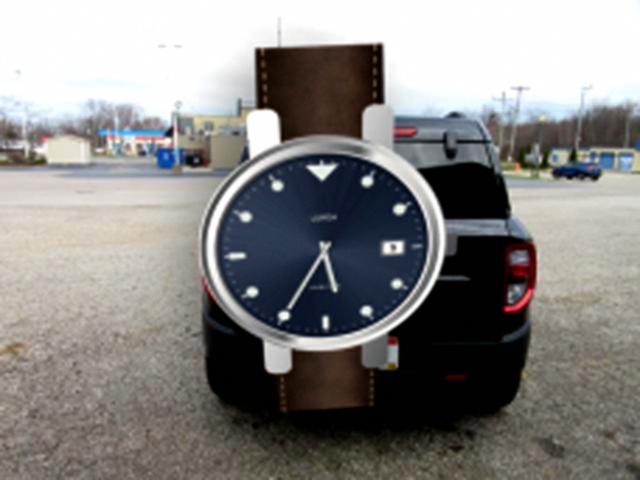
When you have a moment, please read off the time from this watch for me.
5:35
